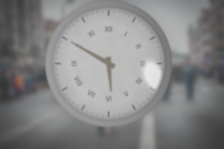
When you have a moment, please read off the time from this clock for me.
5:50
